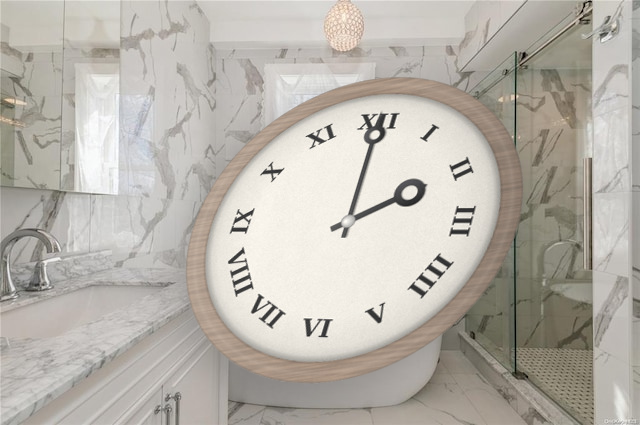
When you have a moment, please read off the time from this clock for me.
2:00
